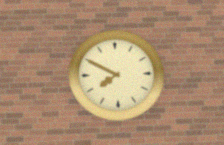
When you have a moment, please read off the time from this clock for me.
7:50
